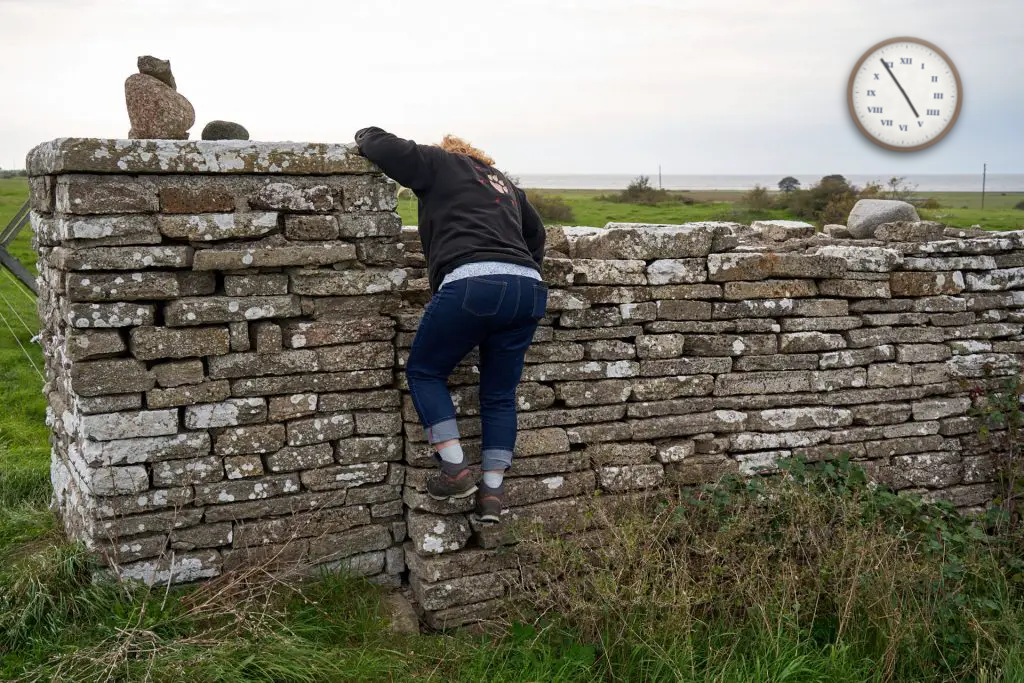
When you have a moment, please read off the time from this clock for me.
4:54
